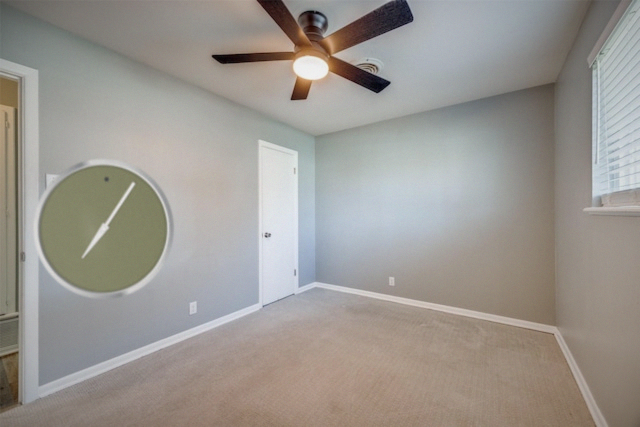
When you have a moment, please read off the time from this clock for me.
7:05
